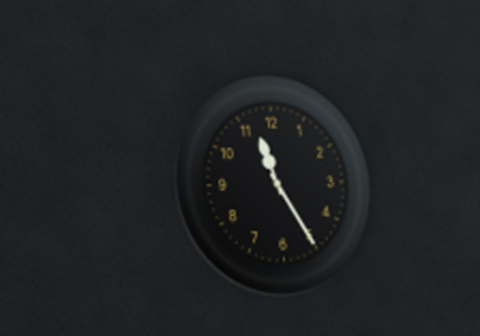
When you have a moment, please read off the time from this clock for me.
11:25
